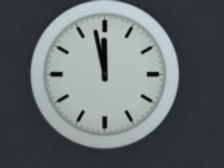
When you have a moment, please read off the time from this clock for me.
11:58
